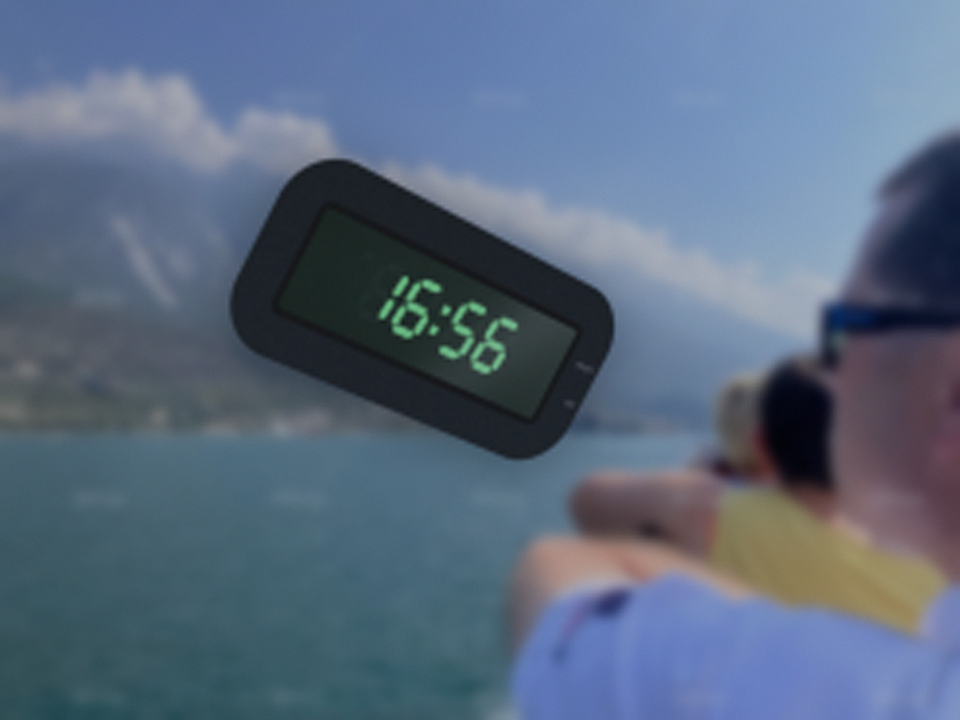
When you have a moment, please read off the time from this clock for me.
16:56
